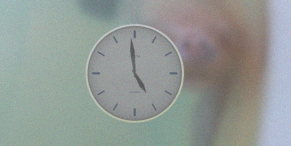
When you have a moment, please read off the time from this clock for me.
4:59
